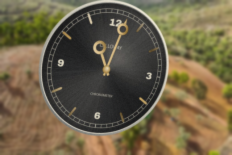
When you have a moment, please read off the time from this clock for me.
11:02
